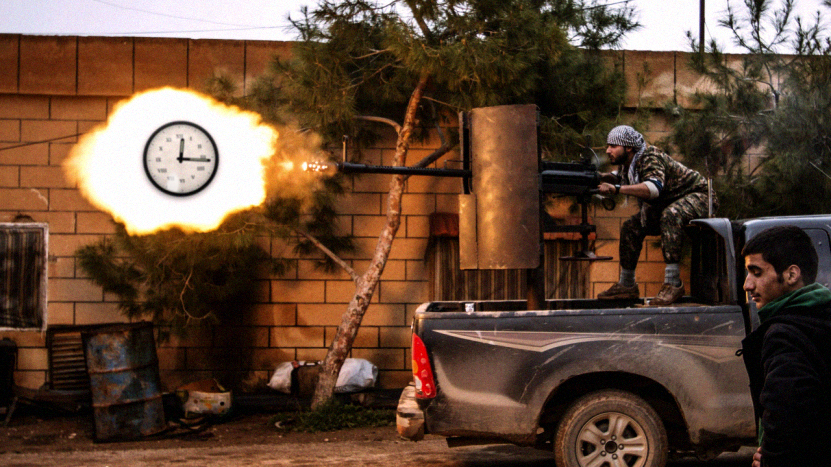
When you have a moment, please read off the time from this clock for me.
12:16
